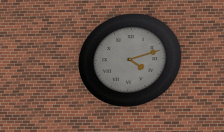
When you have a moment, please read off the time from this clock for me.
4:12
